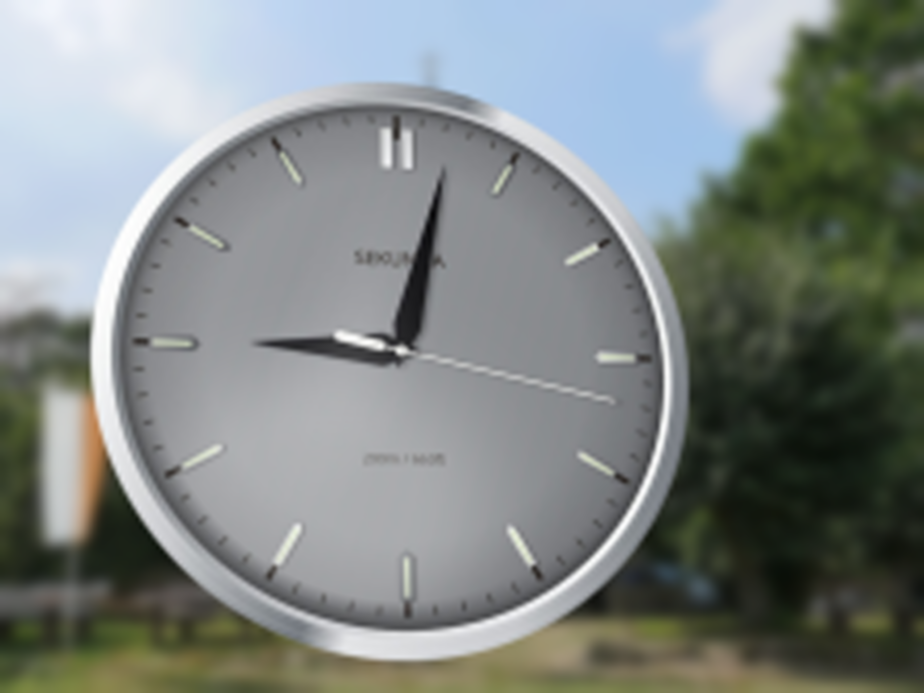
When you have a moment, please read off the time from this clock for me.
9:02:17
